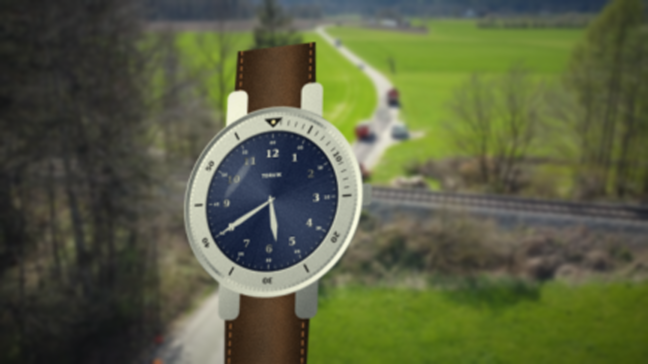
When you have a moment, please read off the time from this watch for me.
5:40
